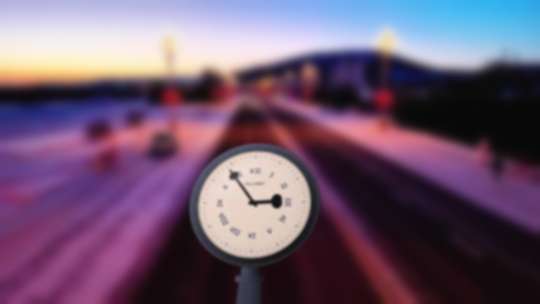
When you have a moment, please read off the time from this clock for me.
2:54
